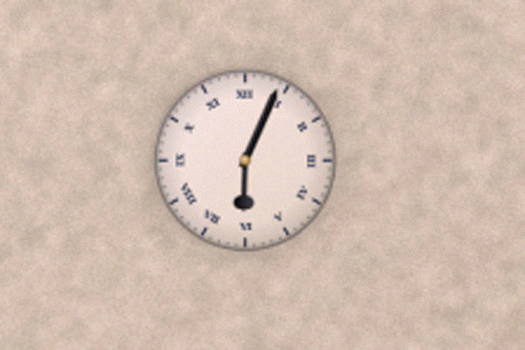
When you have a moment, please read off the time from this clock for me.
6:04
